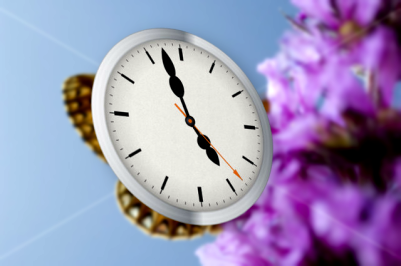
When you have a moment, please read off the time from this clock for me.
4:57:23
